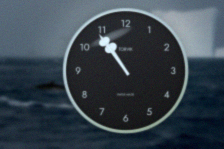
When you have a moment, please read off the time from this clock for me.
10:54
